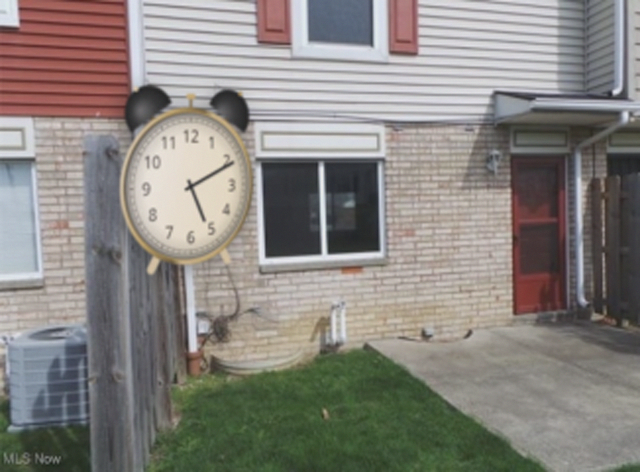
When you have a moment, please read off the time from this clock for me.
5:11
